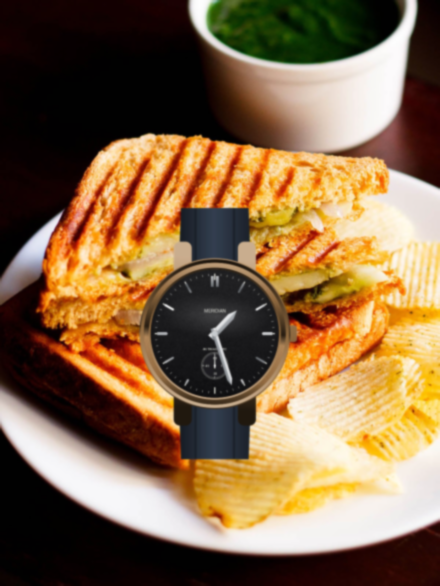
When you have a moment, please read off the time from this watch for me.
1:27
